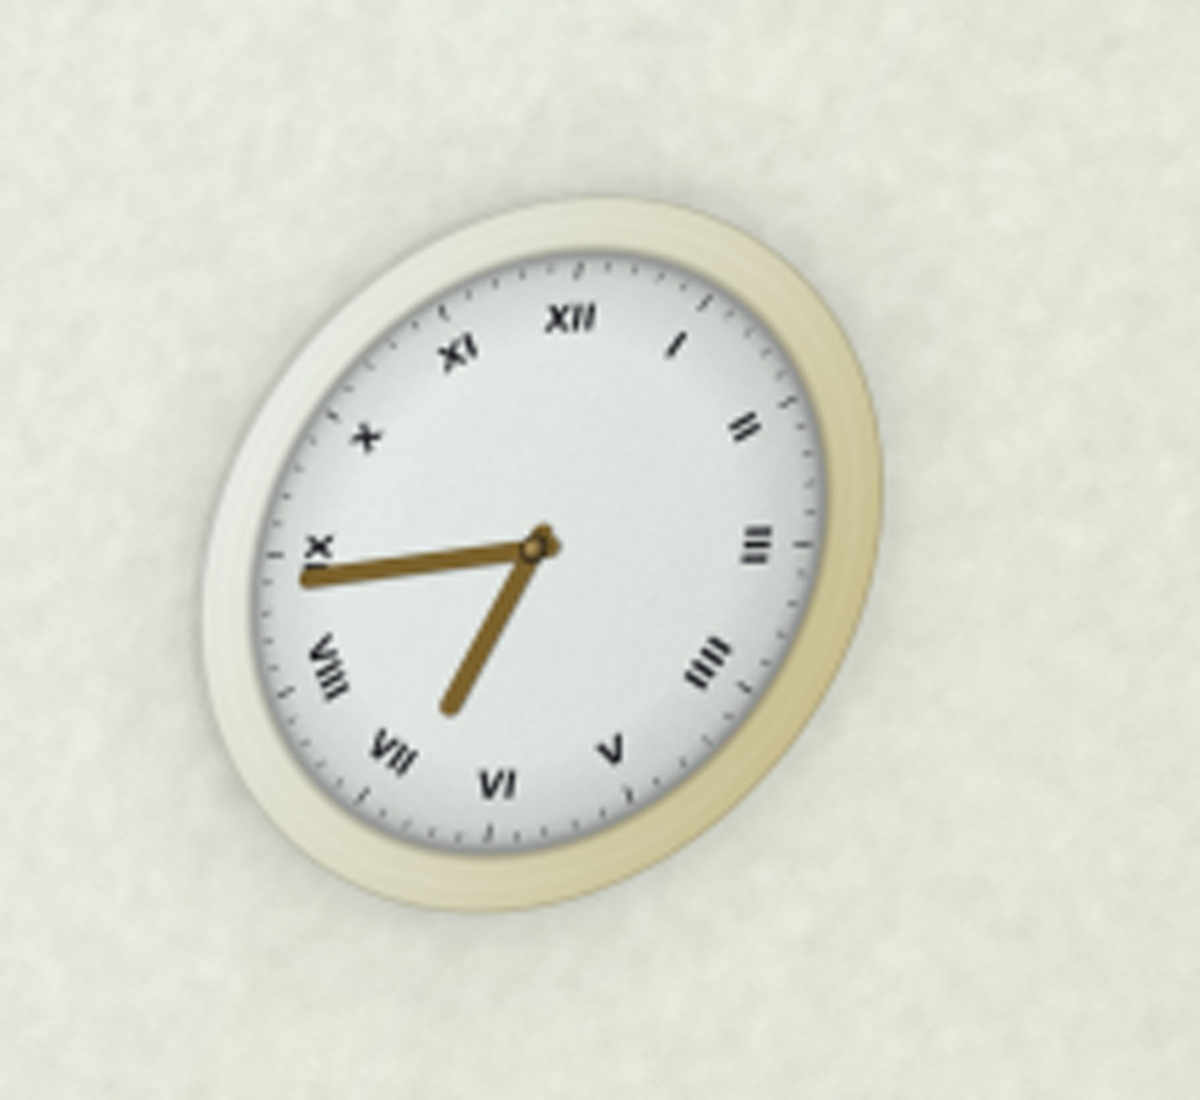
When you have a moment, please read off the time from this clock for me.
6:44
